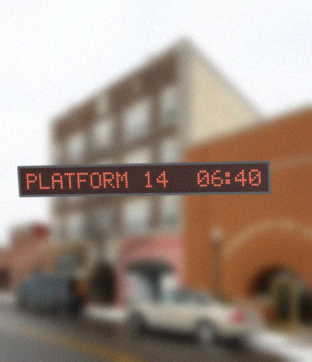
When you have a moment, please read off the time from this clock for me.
6:40
